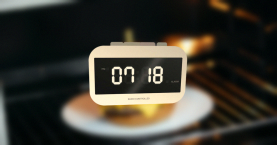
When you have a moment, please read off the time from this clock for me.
7:18
